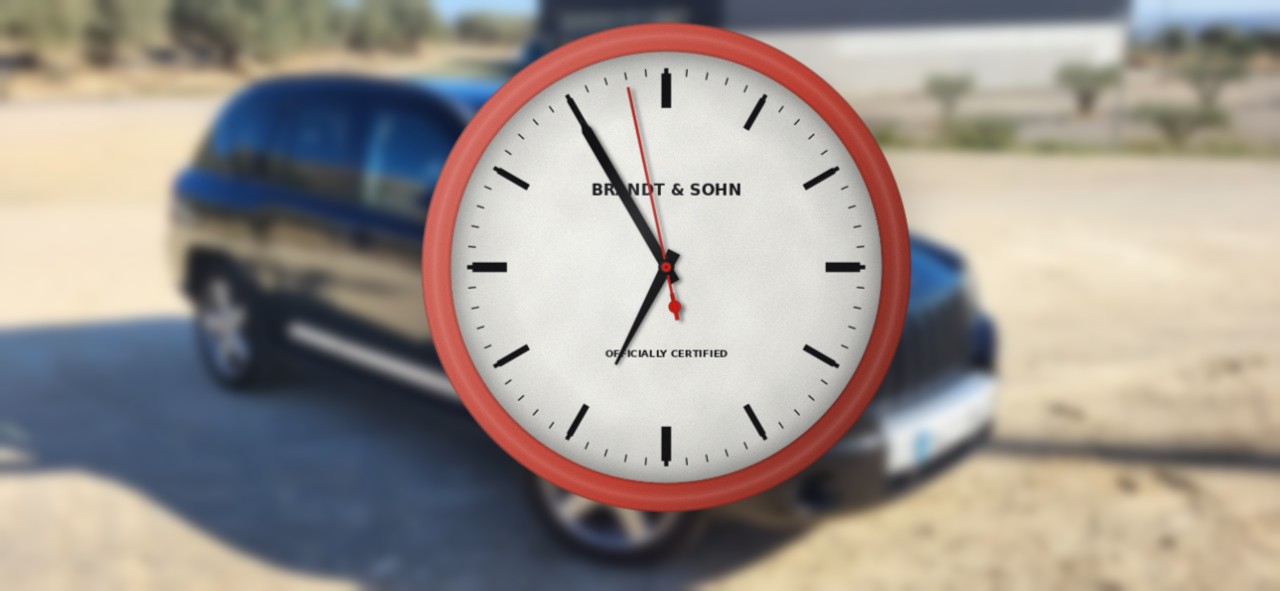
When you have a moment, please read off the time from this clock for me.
6:54:58
